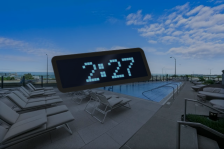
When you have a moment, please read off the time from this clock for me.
2:27
